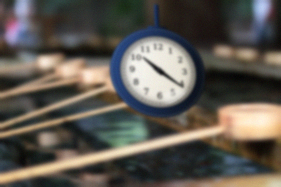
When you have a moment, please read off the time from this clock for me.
10:21
